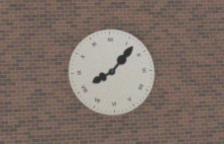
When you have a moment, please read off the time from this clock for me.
8:07
